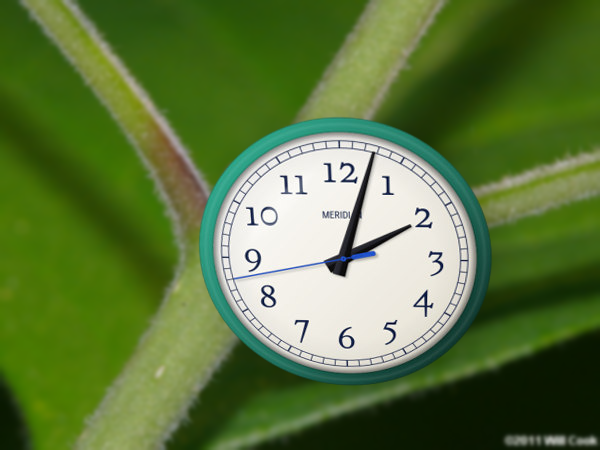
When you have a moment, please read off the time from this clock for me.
2:02:43
